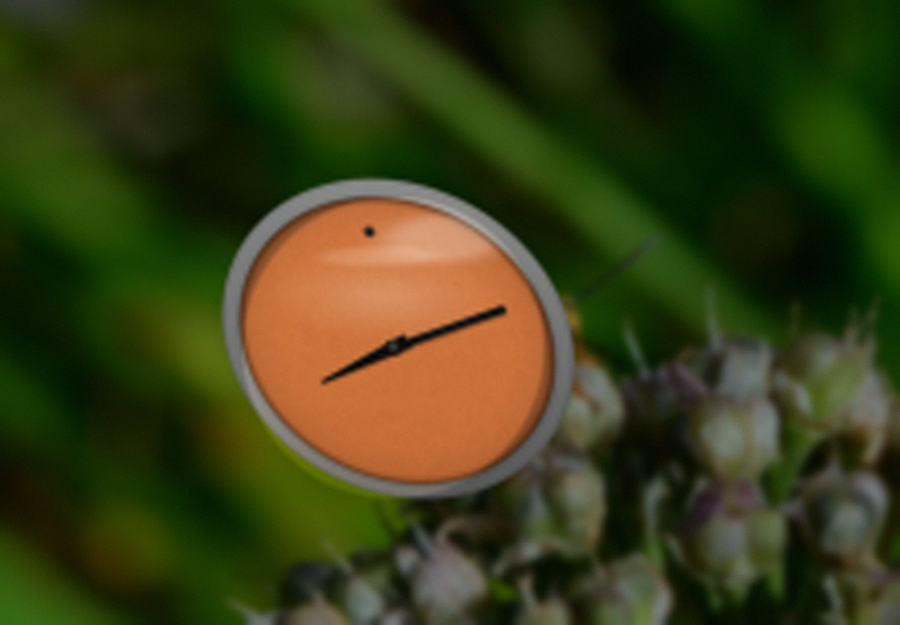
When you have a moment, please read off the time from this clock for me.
8:12
